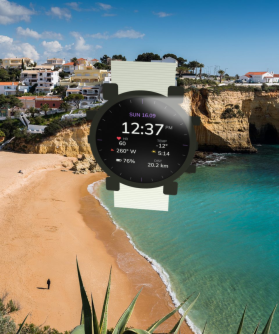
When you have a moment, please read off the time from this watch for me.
12:37
